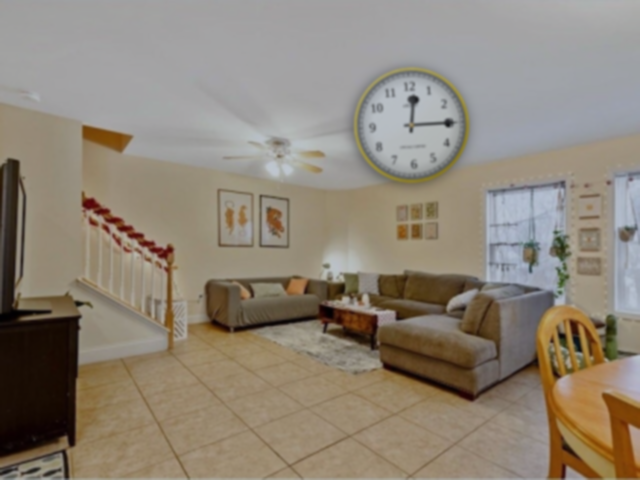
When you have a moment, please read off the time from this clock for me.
12:15
